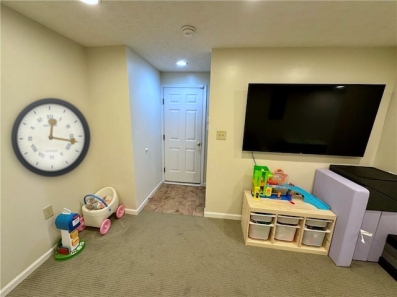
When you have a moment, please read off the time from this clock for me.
12:17
